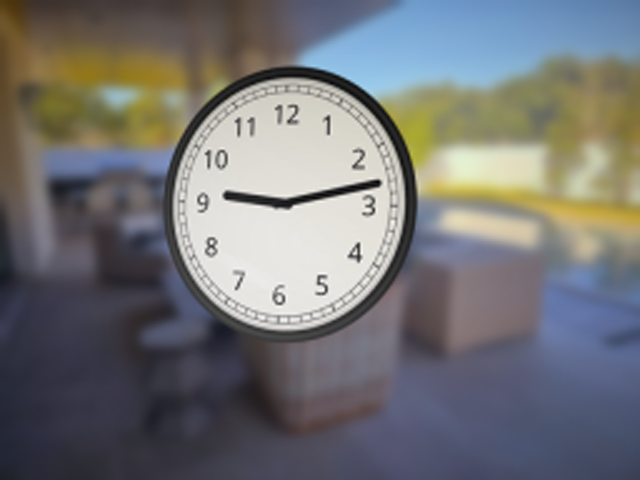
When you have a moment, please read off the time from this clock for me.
9:13
